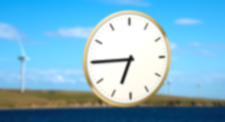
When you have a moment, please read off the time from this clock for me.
6:45
